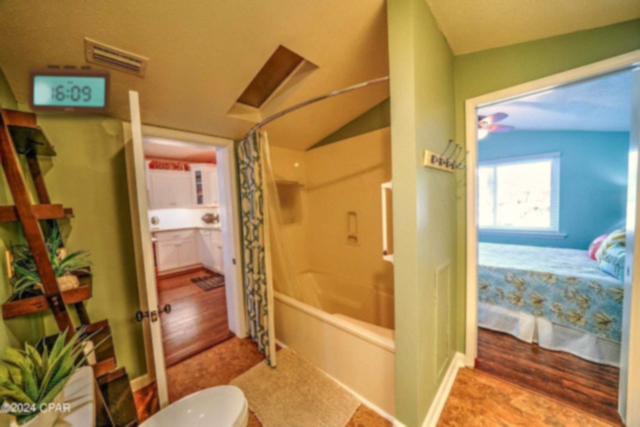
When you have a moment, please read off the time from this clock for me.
16:09
